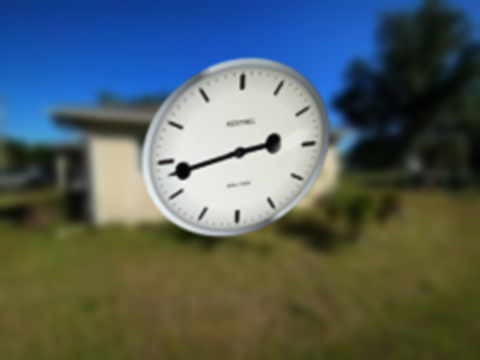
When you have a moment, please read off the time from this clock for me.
2:43
